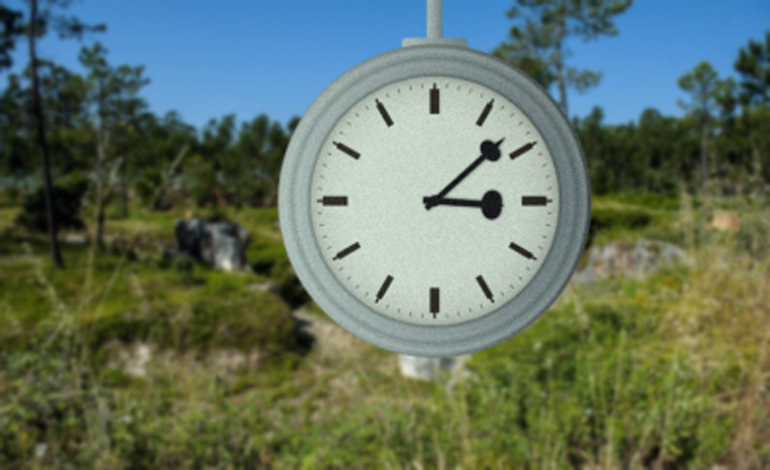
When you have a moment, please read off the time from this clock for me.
3:08
